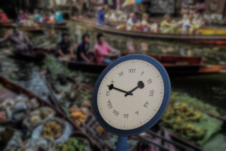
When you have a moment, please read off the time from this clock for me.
1:48
